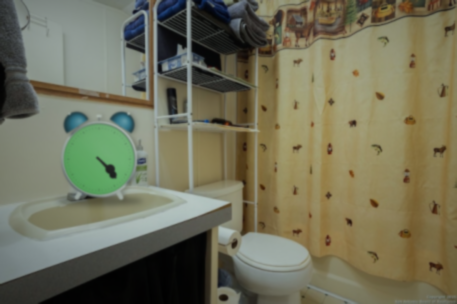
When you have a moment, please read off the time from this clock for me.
4:23
